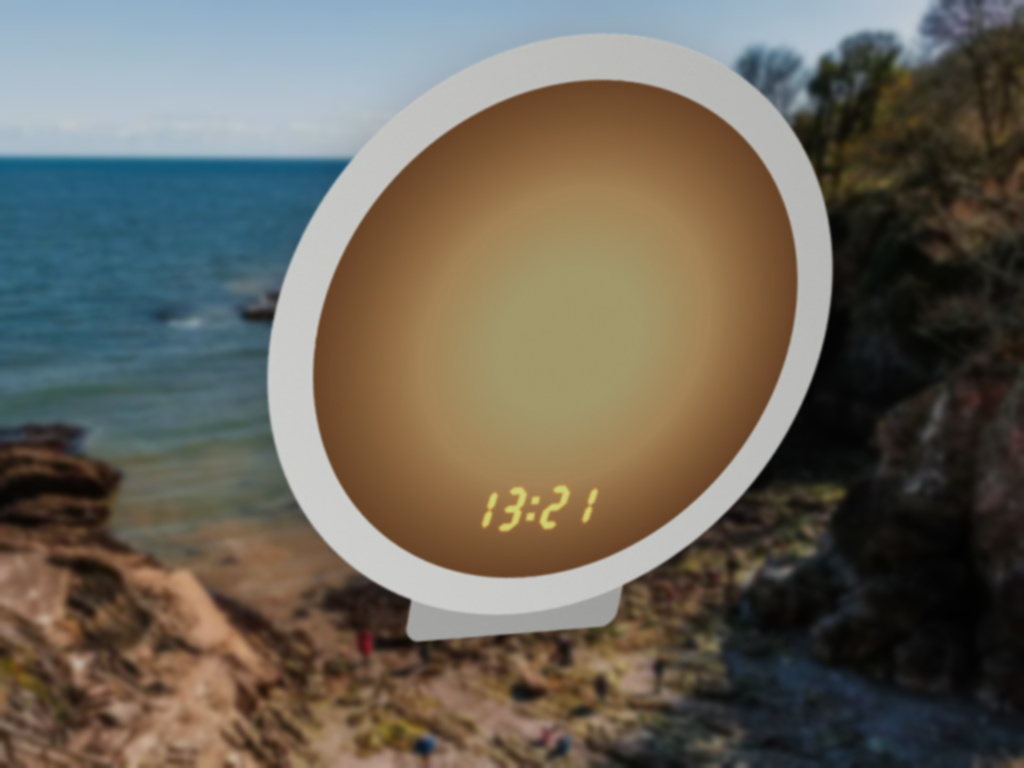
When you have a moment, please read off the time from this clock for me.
13:21
